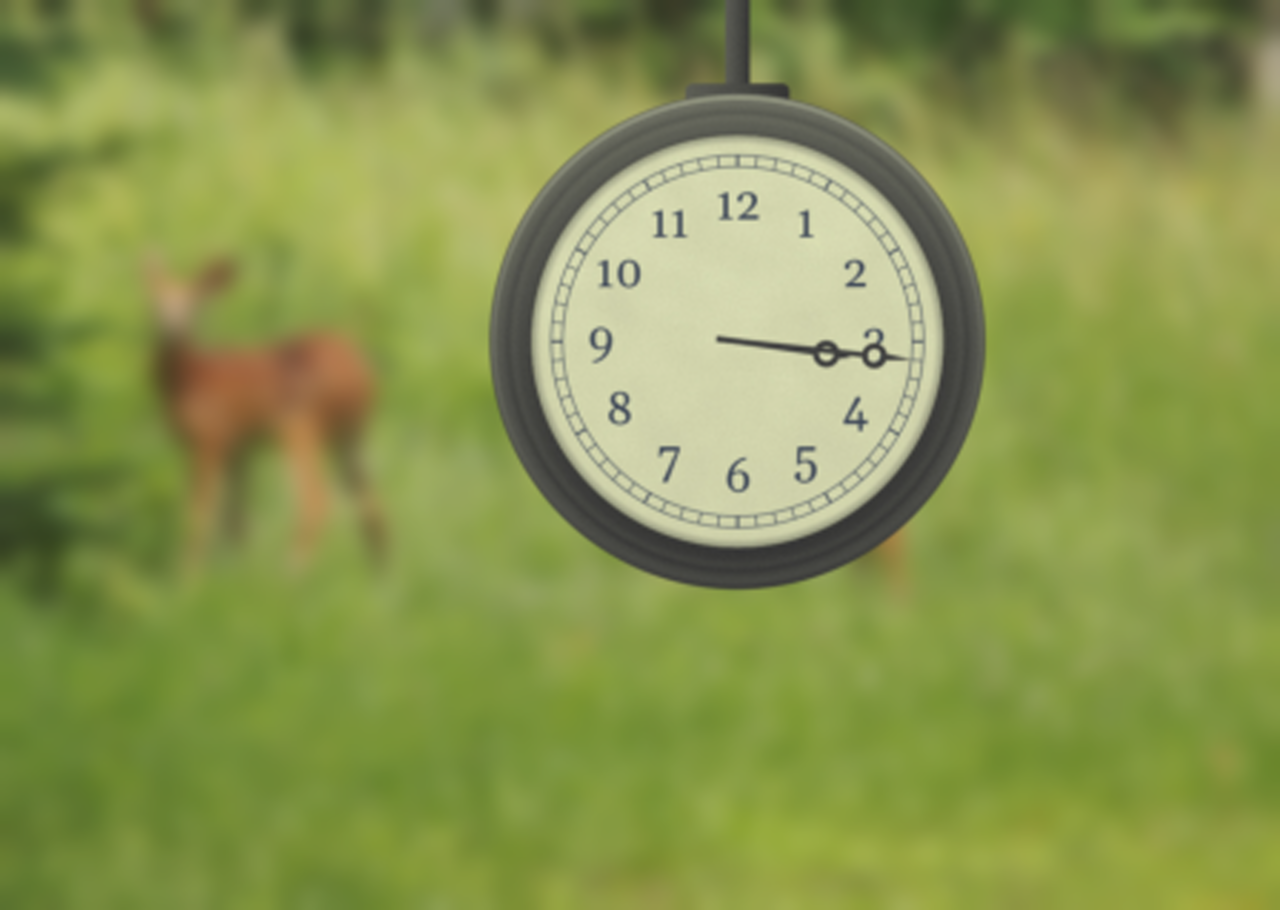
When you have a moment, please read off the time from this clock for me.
3:16
